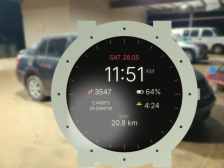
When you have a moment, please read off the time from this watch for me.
11:51
